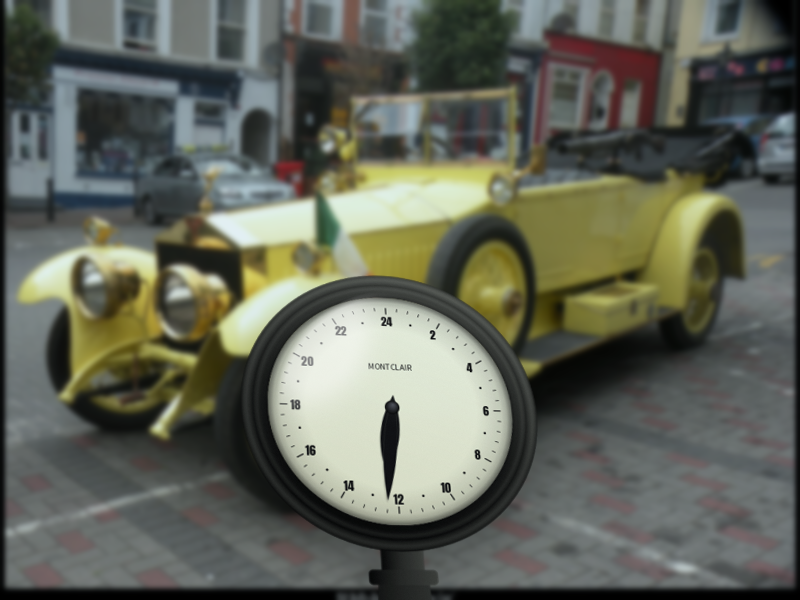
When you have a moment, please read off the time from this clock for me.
12:31
